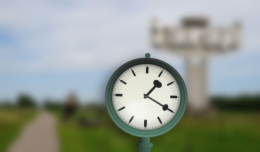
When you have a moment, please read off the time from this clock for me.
1:20
